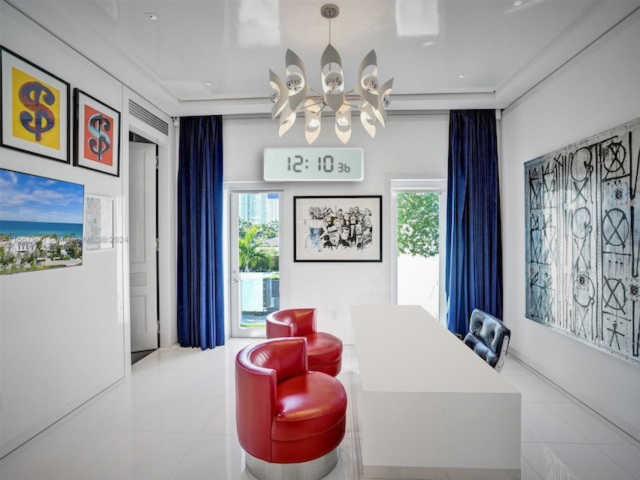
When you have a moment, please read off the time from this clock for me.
12:10
